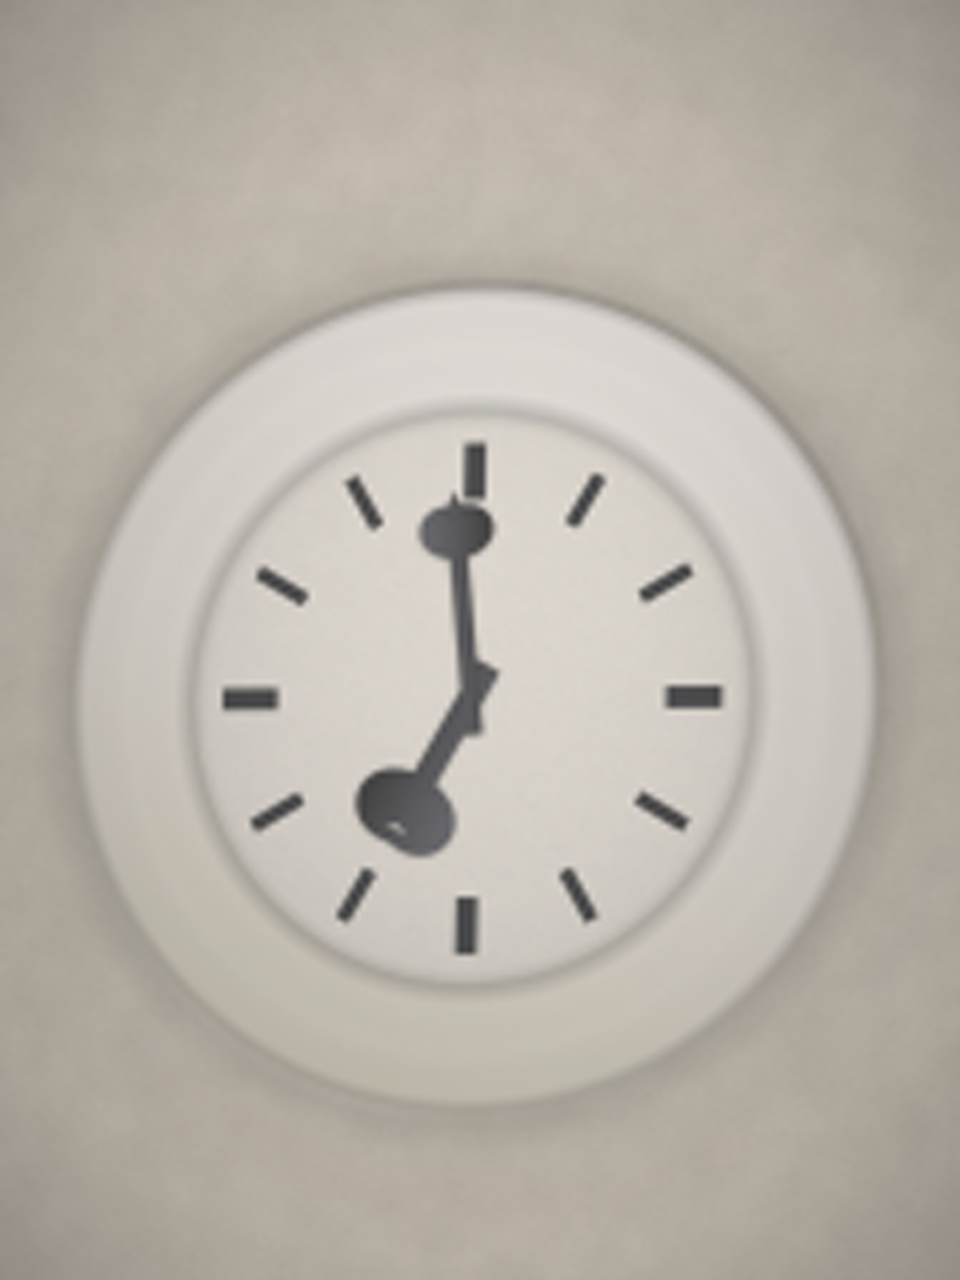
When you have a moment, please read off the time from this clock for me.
6:59
